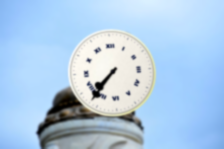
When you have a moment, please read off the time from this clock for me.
7:37
